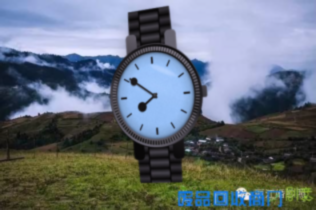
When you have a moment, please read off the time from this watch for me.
7:51
